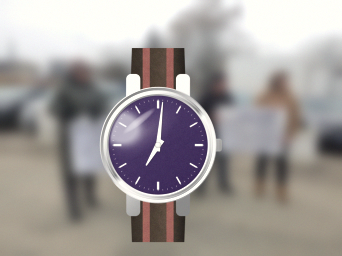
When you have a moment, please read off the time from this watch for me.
7:01
